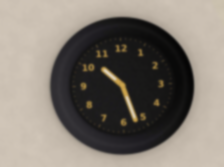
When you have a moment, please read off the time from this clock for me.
10:27
